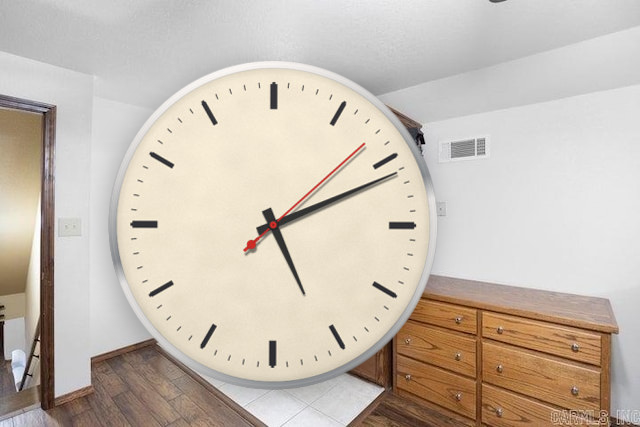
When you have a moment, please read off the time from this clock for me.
5:11:08
